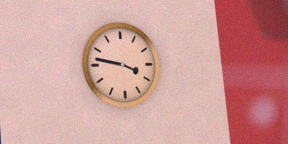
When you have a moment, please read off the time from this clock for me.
3:47
